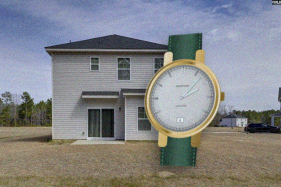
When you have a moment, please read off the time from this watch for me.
2:07
